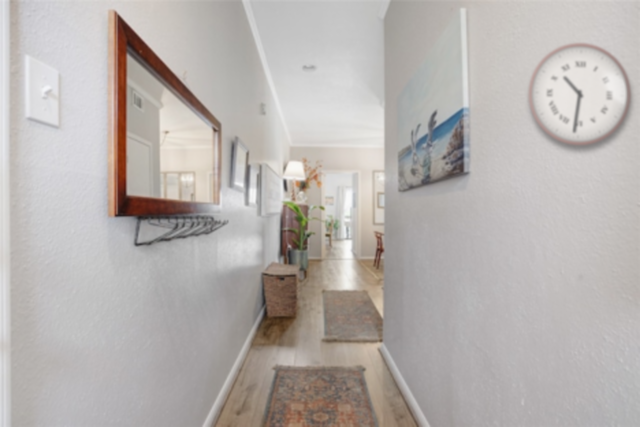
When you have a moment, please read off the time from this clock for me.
10:31
